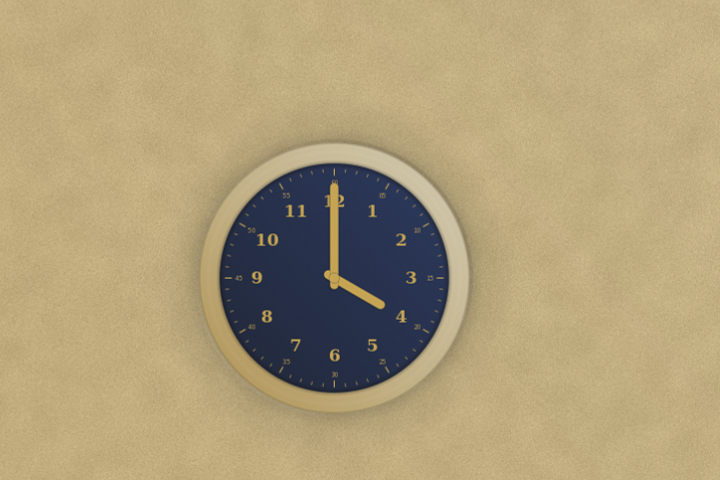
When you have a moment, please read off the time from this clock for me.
4:00
